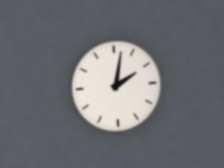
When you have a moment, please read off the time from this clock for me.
2:02
